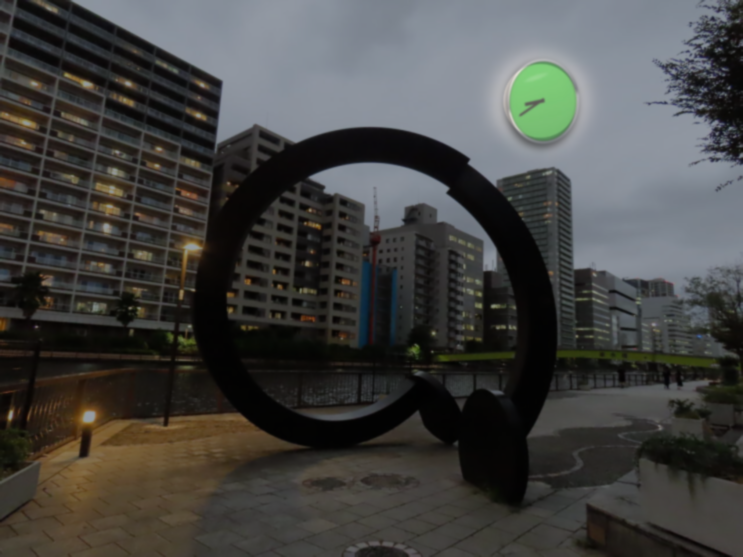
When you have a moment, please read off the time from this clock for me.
8:40
